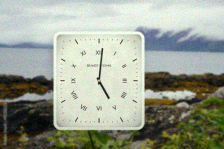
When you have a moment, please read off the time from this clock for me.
5:01
